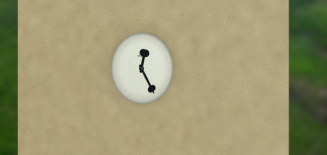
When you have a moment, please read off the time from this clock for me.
12:25
